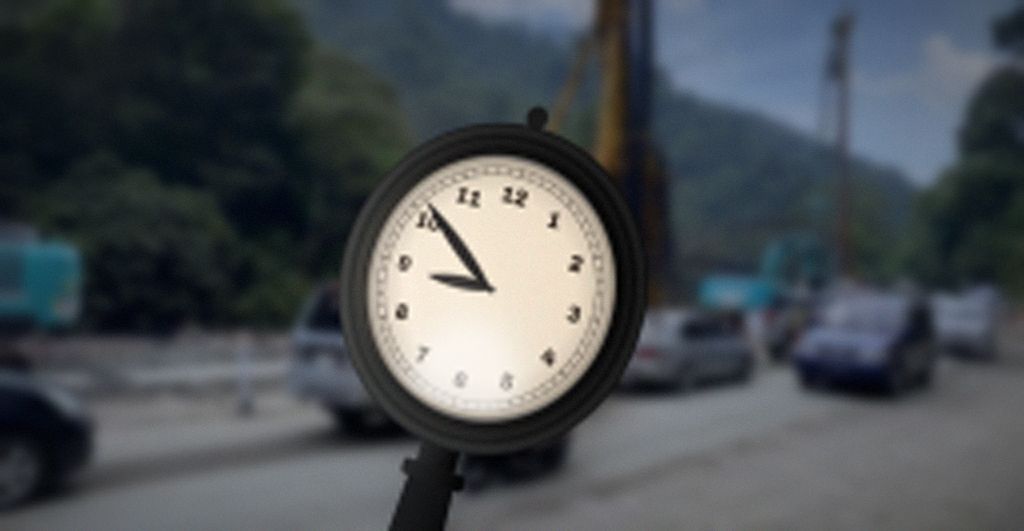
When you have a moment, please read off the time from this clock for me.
8:51
